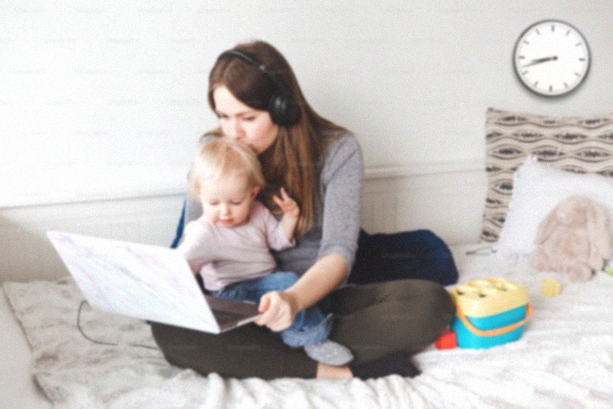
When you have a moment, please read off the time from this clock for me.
8:42
